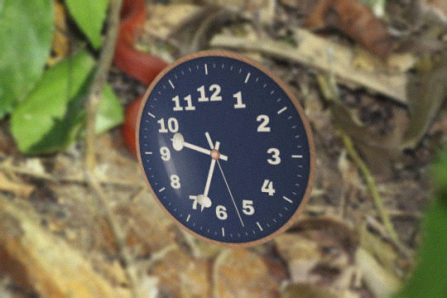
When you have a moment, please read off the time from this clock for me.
9:33:27
